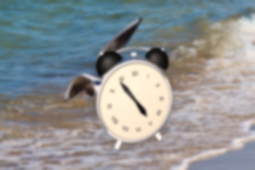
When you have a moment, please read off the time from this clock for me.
4:54
